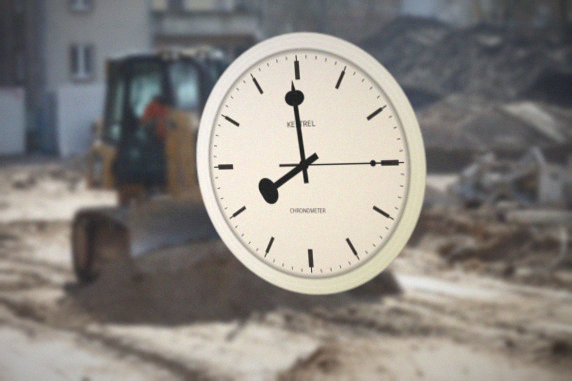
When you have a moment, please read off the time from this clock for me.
7:59:15
